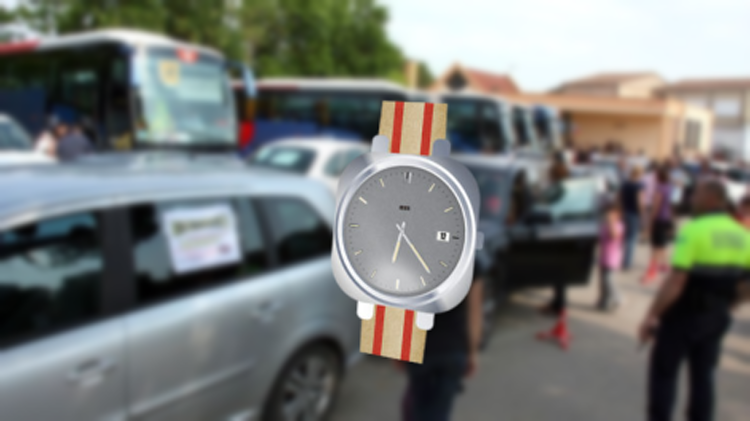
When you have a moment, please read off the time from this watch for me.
6:23
